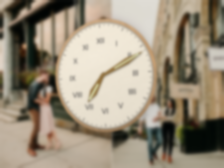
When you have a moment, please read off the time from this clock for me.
7:11
